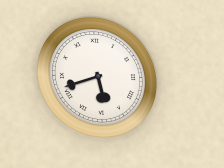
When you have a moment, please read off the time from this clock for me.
5:42
